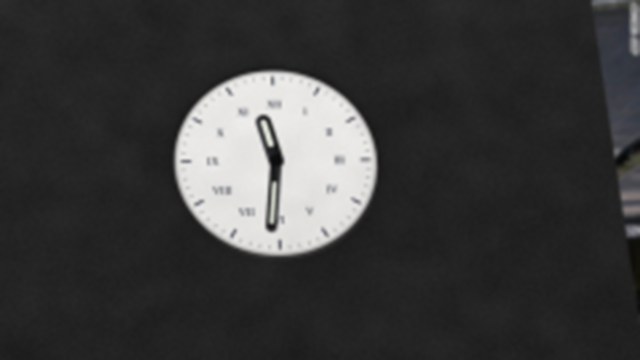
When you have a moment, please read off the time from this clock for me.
11:31
